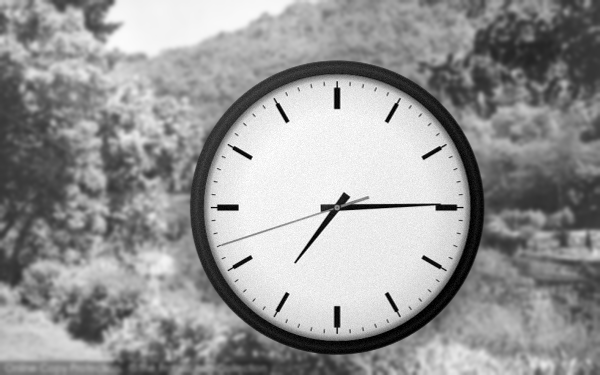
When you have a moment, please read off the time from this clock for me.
7:14:42
